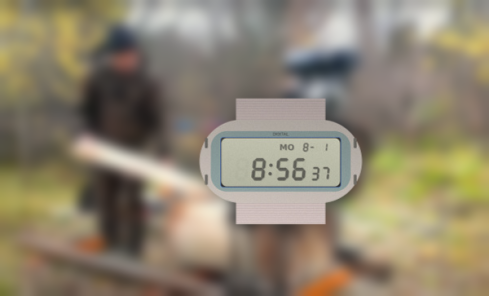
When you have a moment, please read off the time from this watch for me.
8:56:37
